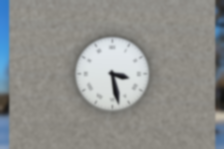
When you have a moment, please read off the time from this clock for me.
3:28
